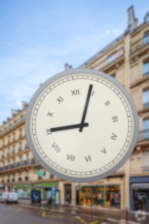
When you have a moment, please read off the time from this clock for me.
9:04
